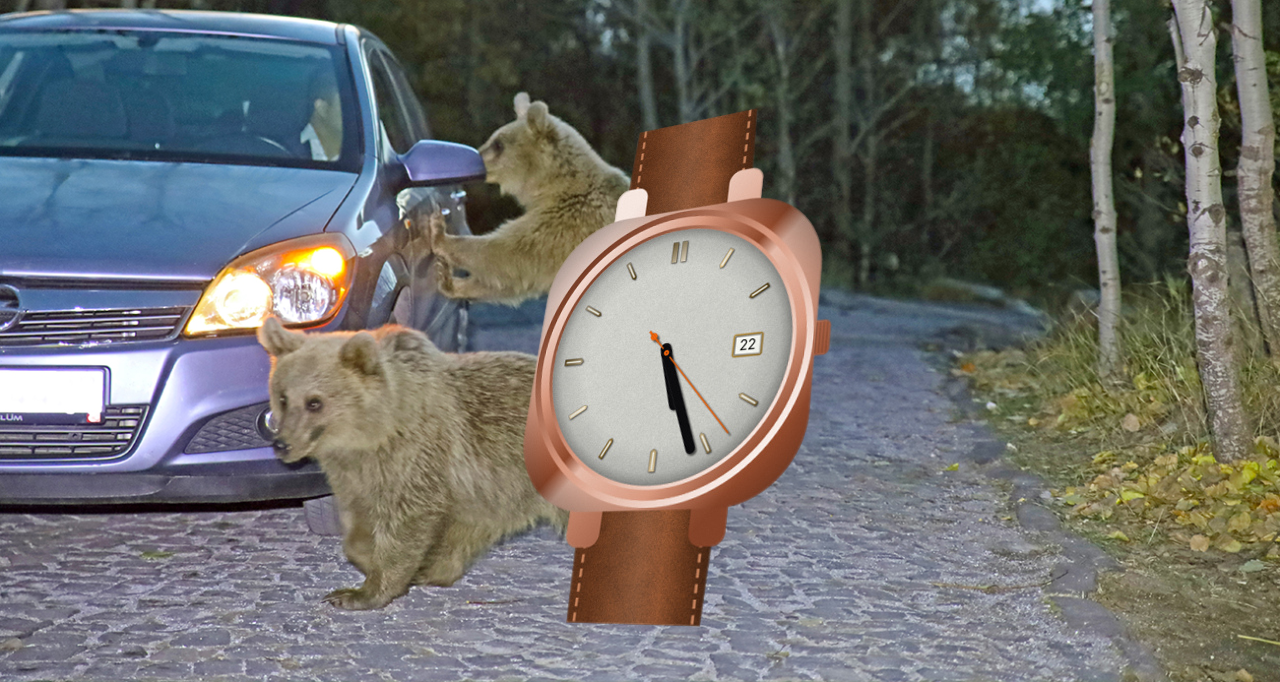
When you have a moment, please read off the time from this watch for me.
5:26:23
